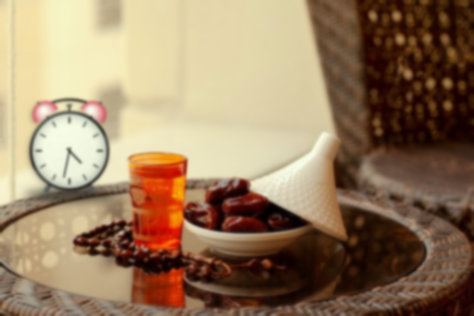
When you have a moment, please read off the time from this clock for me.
4:32
